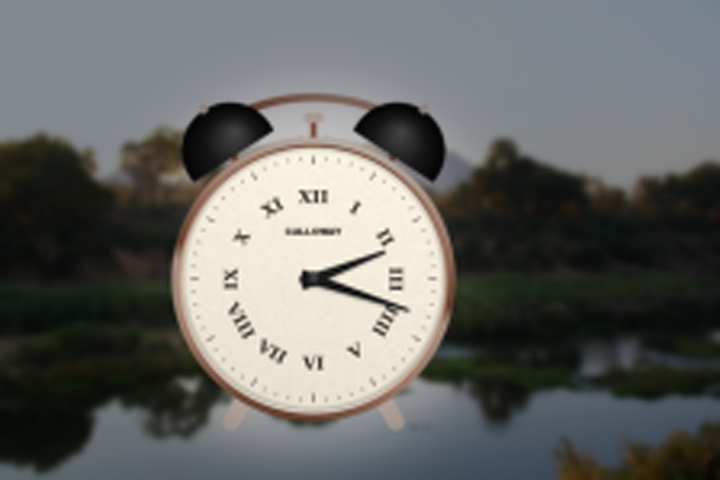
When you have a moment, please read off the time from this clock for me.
2:18
